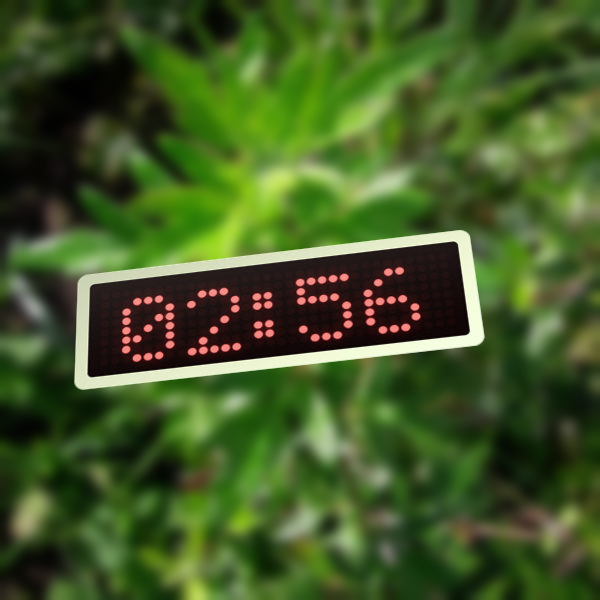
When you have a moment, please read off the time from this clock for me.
2:56
